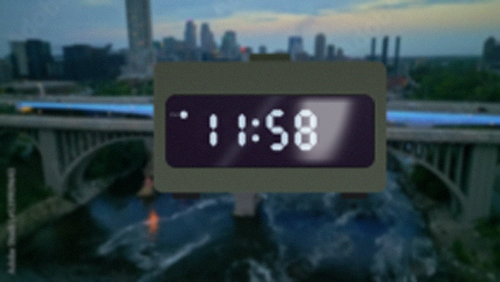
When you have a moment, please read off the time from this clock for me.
11:58
